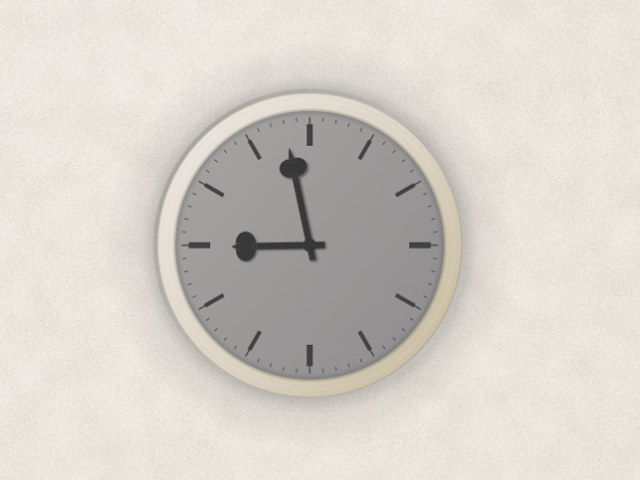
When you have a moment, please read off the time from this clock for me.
8:58
